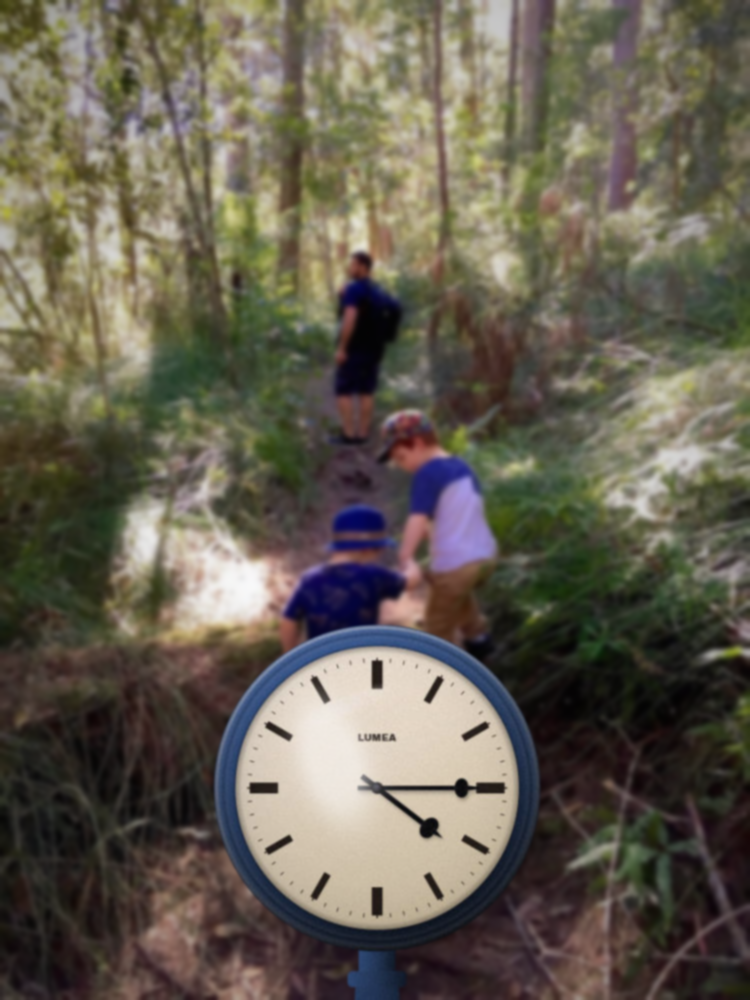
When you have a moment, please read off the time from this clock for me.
4:15
